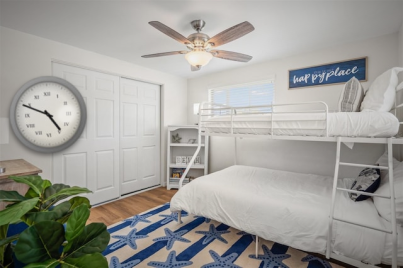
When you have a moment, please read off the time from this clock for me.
4:49
